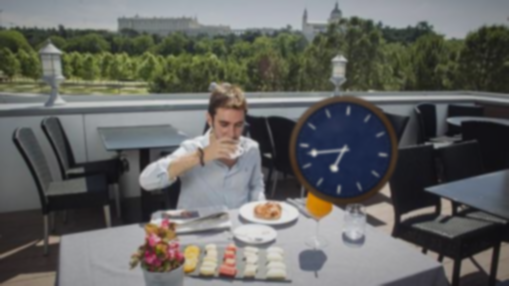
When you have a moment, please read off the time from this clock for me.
6:43
